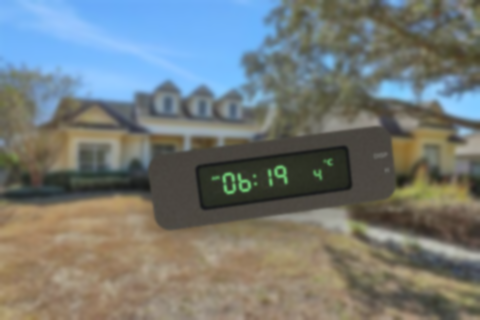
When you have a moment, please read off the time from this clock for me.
6:19
